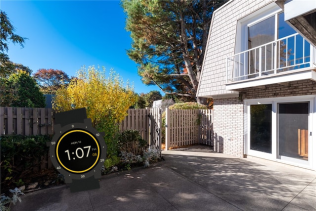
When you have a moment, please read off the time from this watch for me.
1:07
